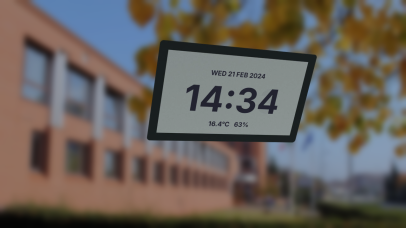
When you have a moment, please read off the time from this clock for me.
14:34
